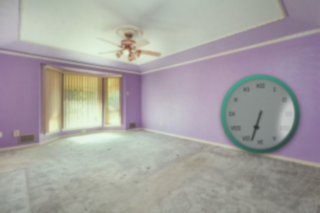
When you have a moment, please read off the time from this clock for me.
6:33
